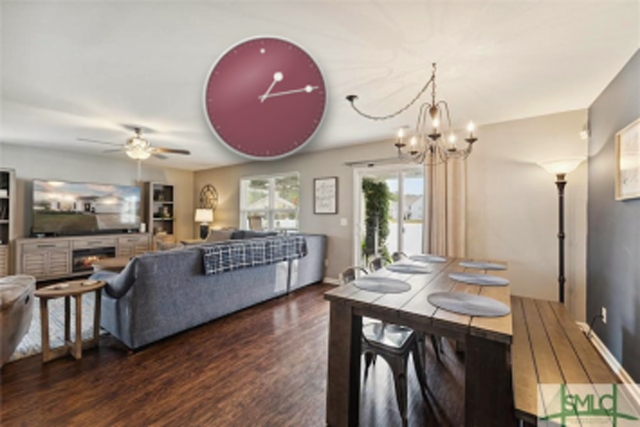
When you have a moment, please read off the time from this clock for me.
1:14
